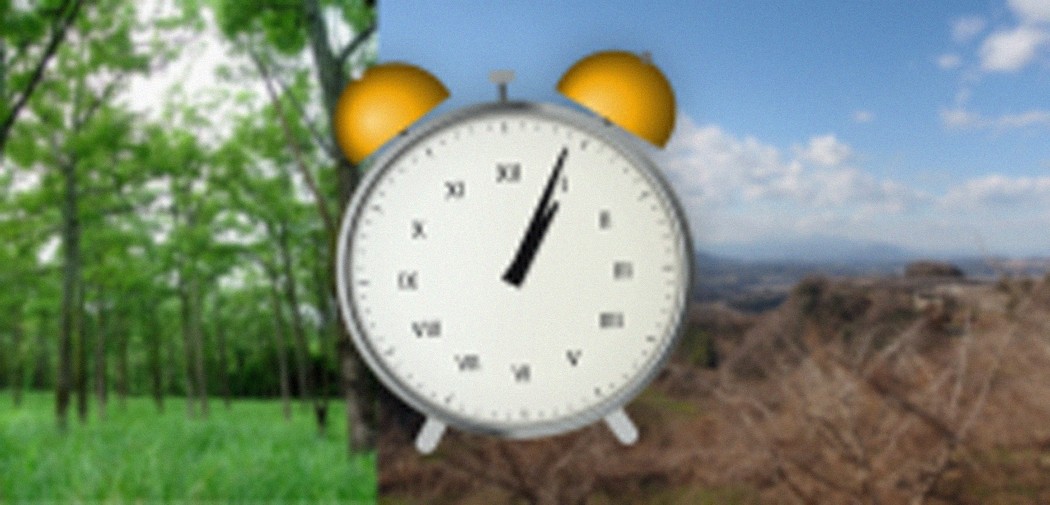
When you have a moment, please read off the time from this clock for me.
1:04
